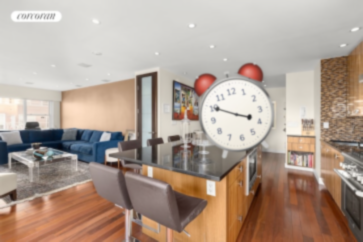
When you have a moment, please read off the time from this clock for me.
3:50
